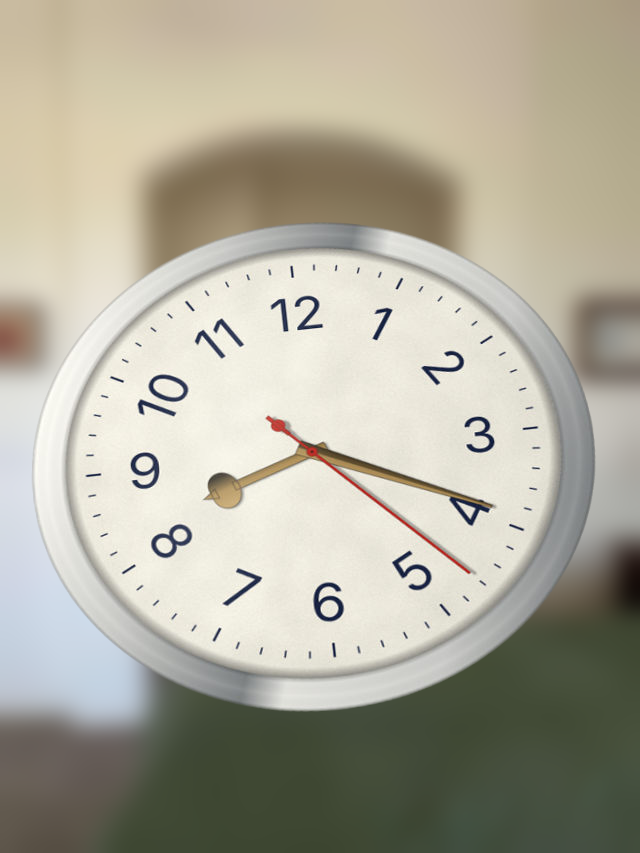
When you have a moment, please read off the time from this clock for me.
8:19:23
